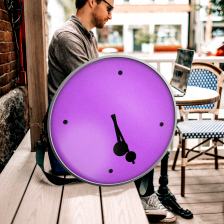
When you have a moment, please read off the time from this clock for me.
5:25
